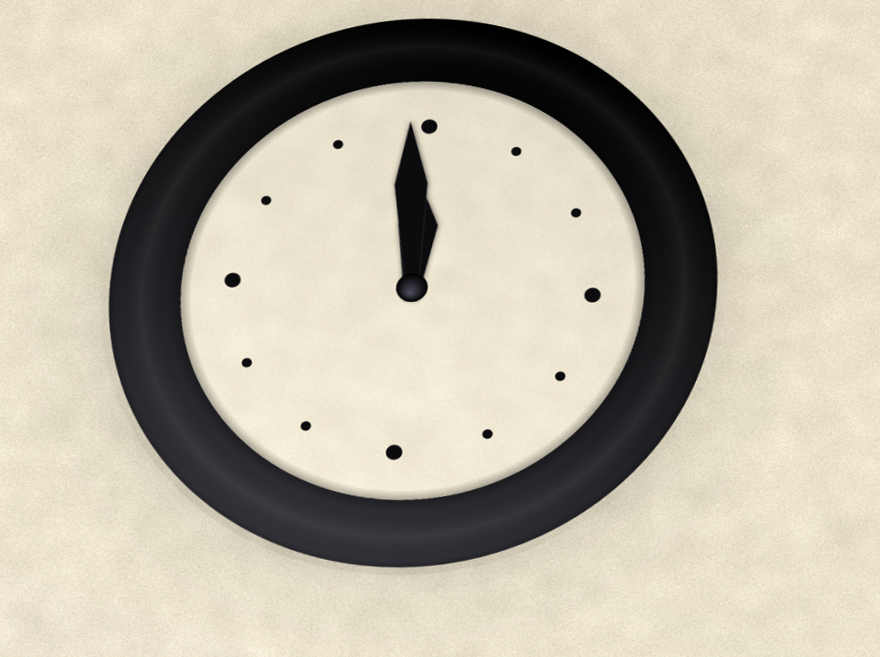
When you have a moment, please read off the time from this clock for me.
11:59
